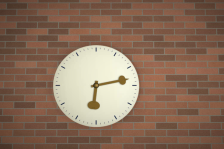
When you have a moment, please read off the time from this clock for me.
6:13
